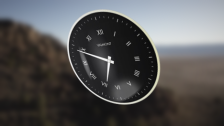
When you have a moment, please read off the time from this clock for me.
6:49
